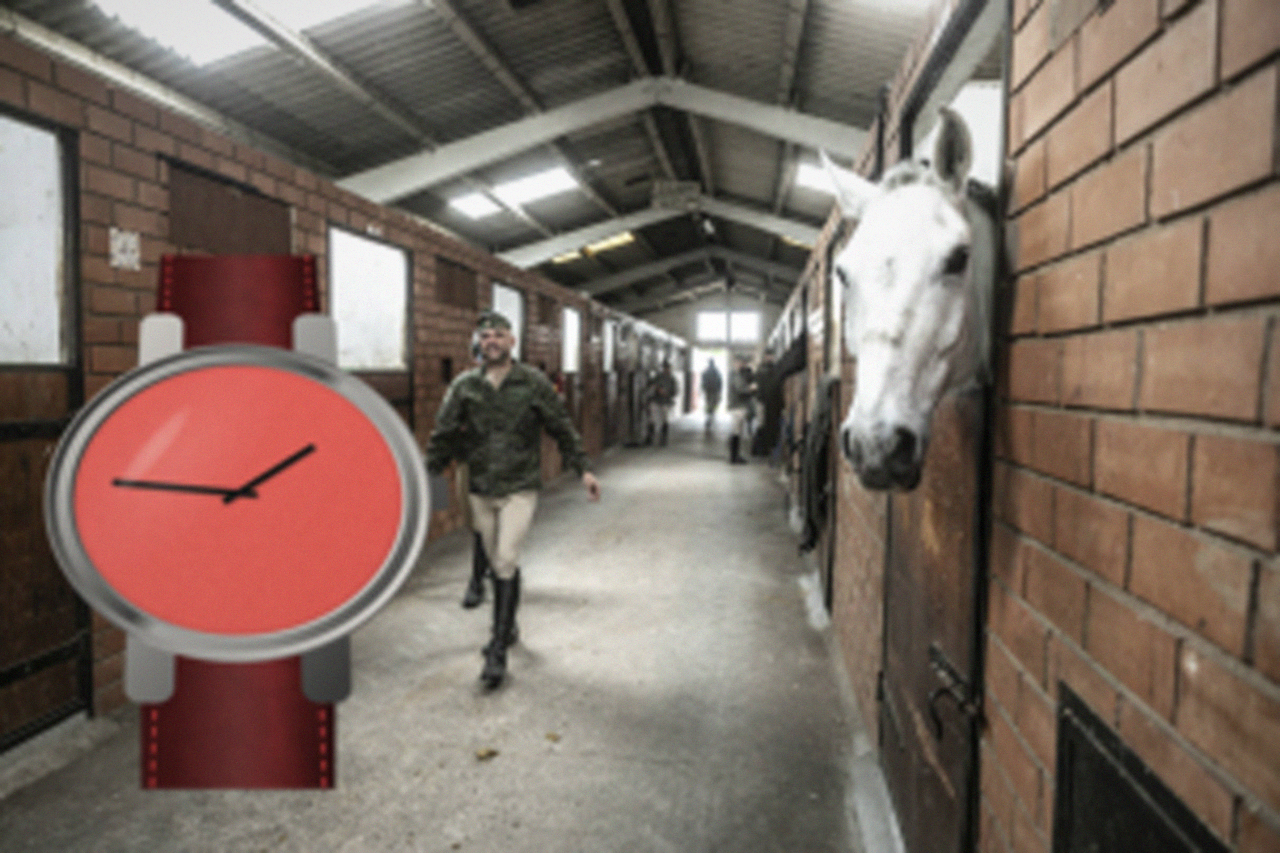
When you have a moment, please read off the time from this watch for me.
1:46
